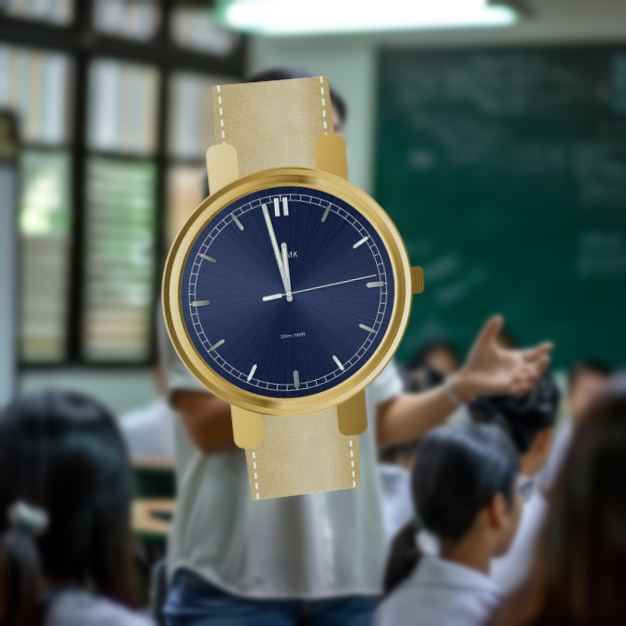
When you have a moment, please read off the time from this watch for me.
11:58:14
